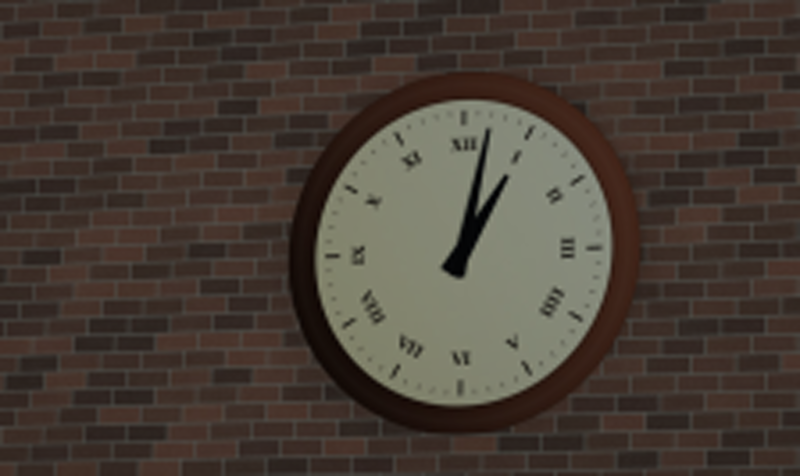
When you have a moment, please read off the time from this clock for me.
1:02
